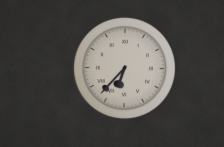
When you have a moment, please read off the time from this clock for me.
6:37
